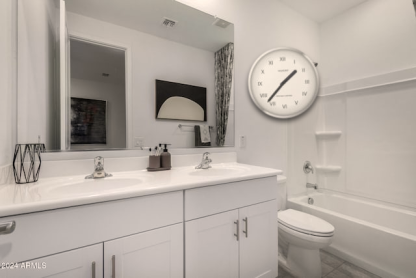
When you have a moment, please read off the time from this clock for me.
1:37
